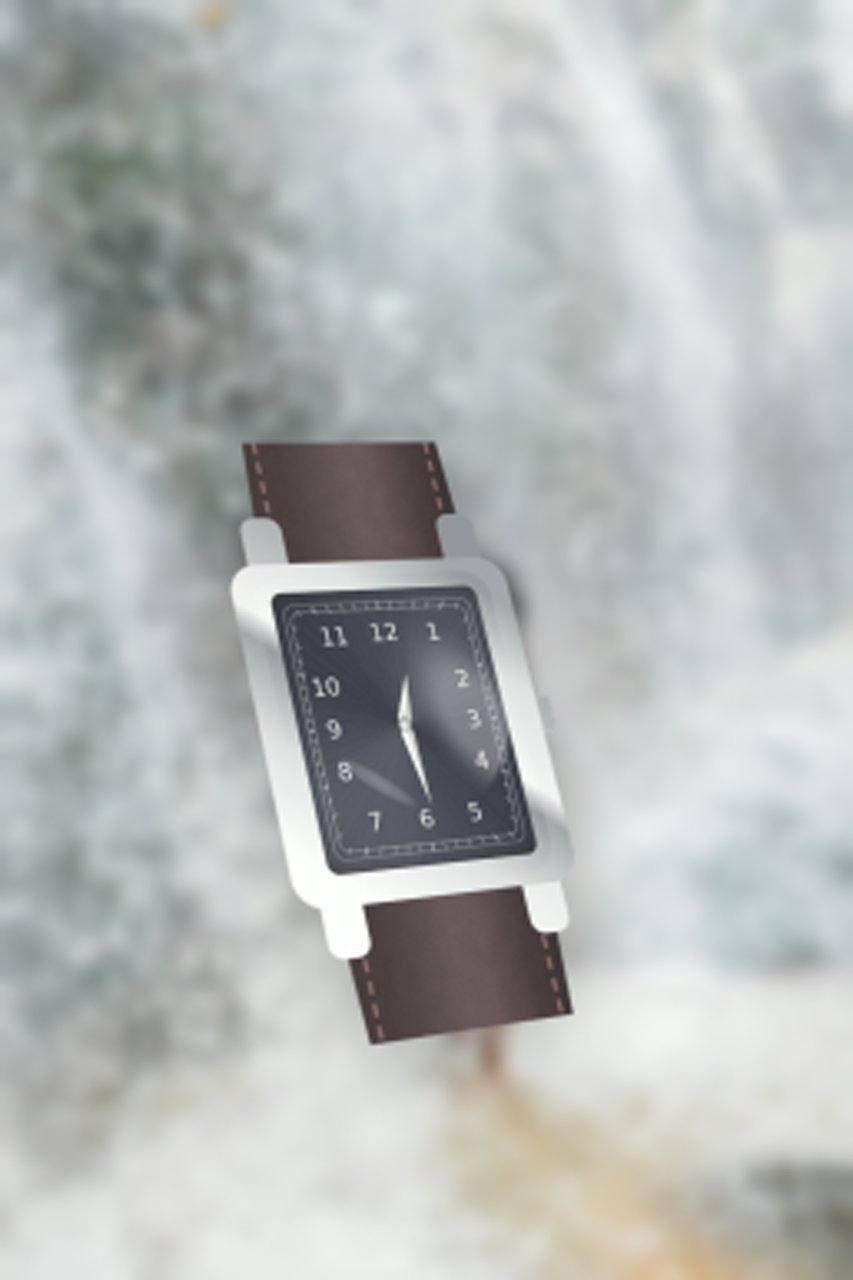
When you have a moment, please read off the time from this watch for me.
12:29
